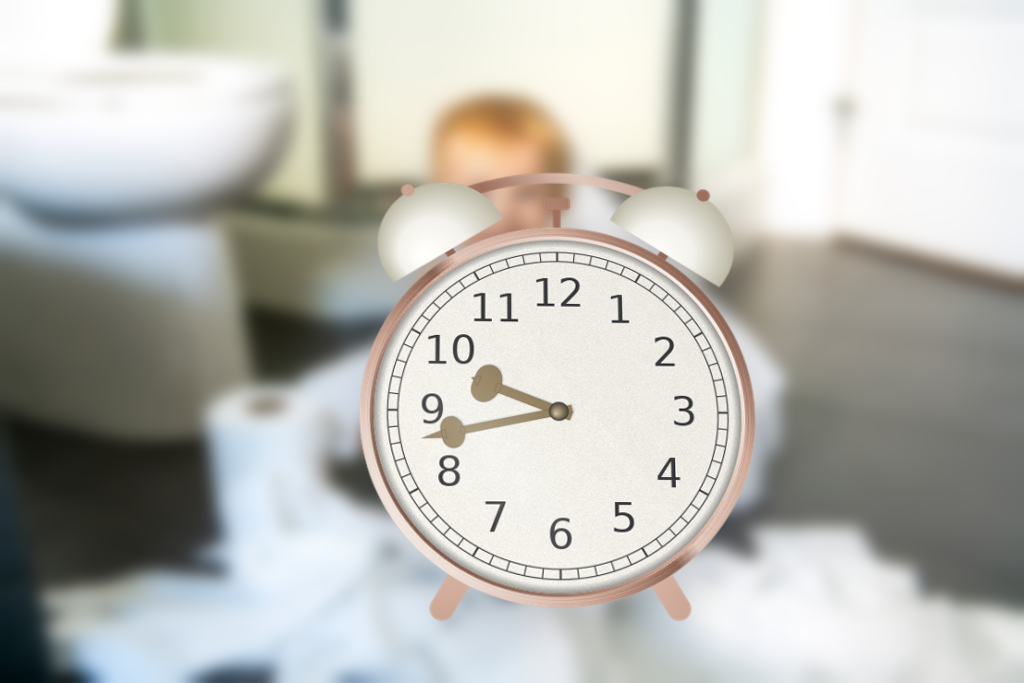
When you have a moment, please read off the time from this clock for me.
9:43
